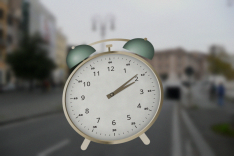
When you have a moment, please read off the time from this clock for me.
2:09
